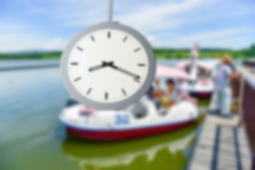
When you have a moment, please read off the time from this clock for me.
8:19
